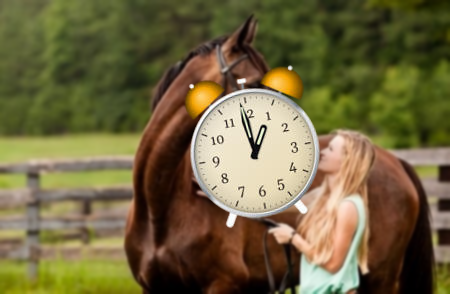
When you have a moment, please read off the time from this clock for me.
12:59
